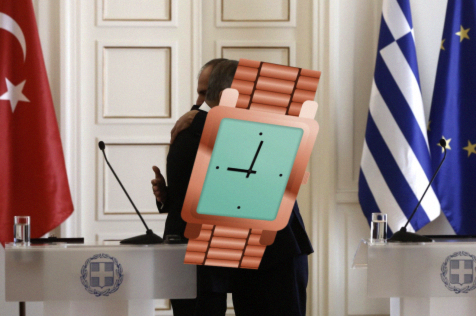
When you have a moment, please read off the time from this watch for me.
9:01
